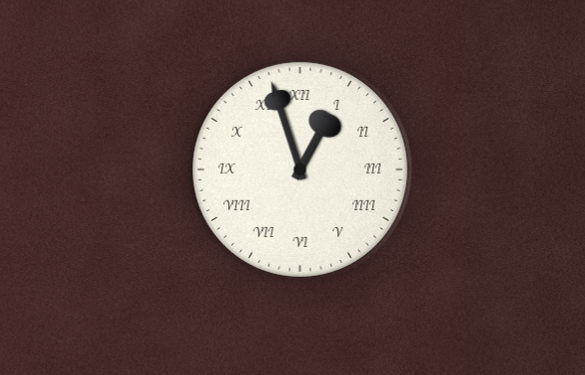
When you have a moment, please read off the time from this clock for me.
12:57
